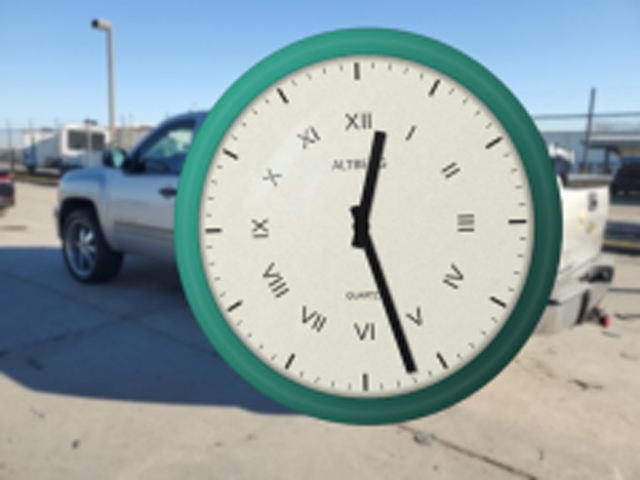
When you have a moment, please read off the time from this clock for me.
12:27
